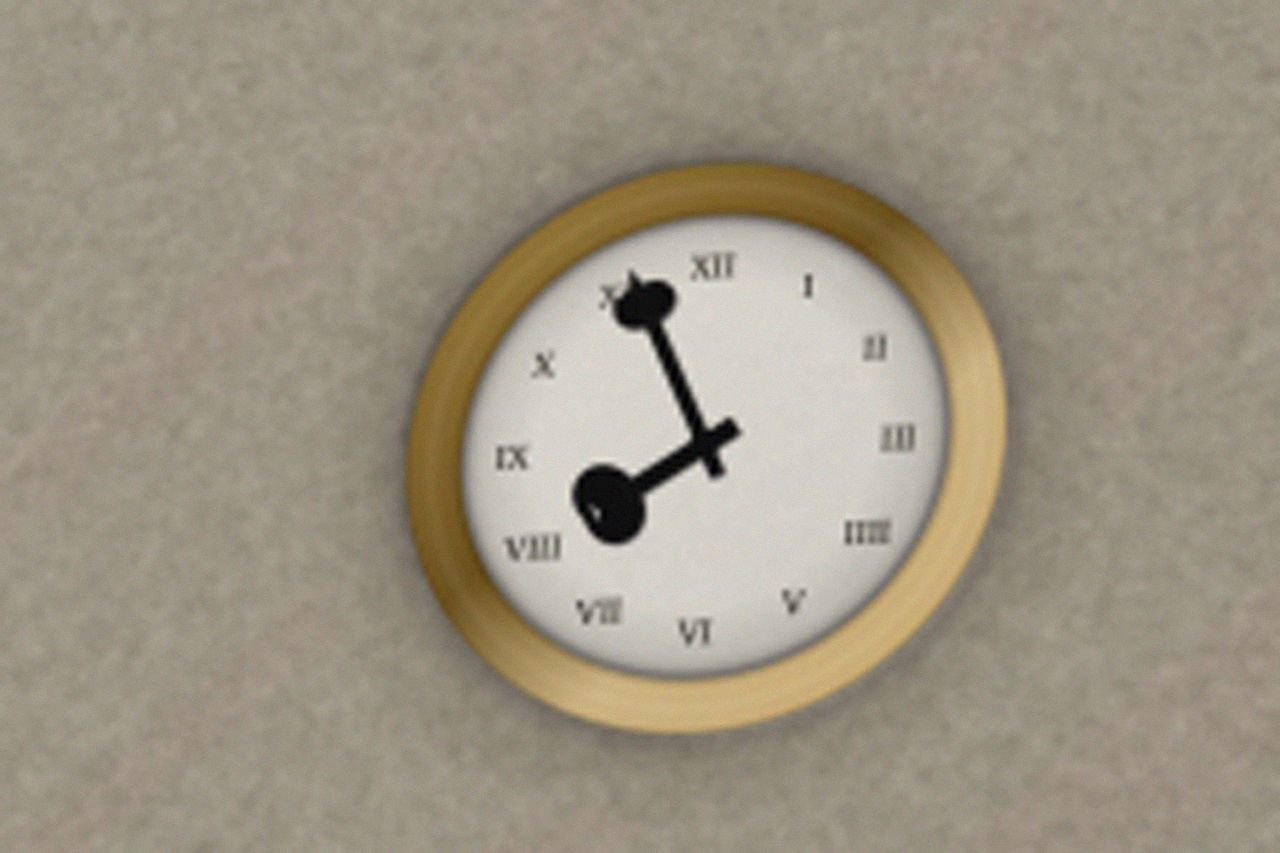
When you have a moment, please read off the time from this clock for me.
7:56
